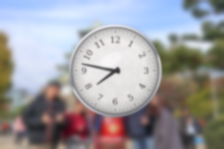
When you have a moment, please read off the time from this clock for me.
7:47
